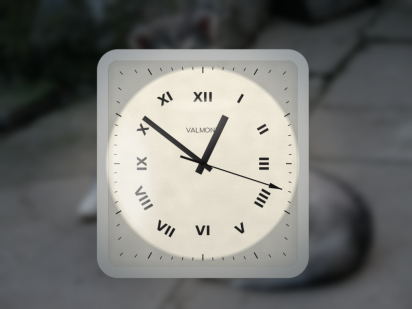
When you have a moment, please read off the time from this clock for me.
12:51:18
